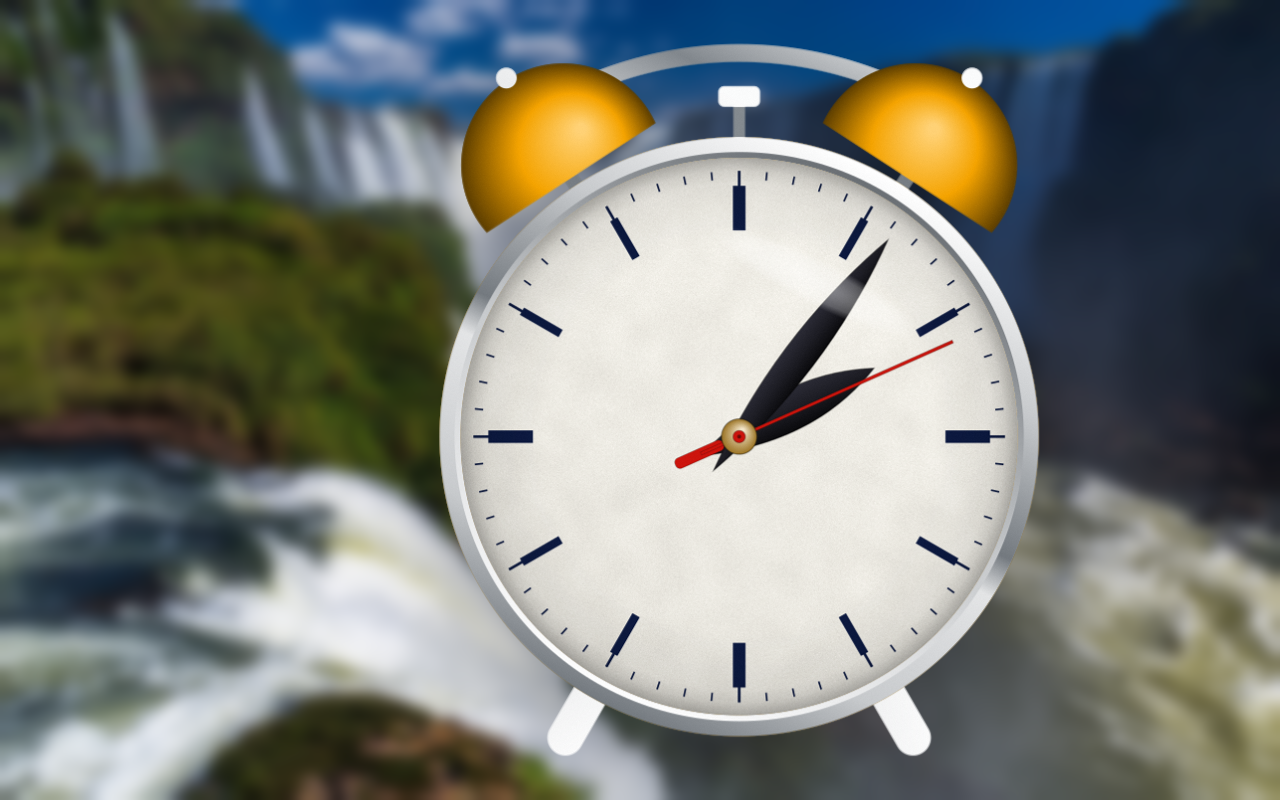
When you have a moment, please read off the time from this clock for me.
2:06:11
